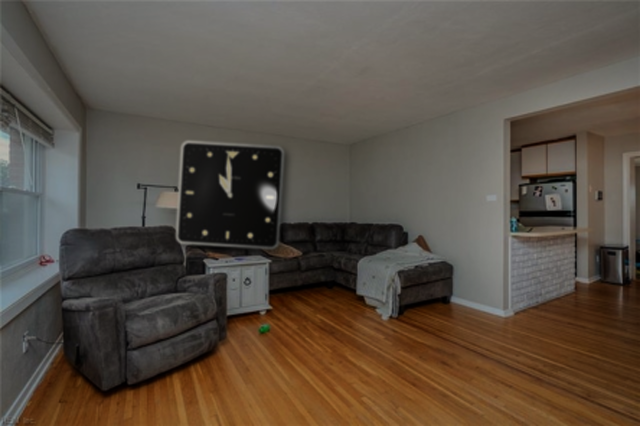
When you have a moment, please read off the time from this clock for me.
10:59
